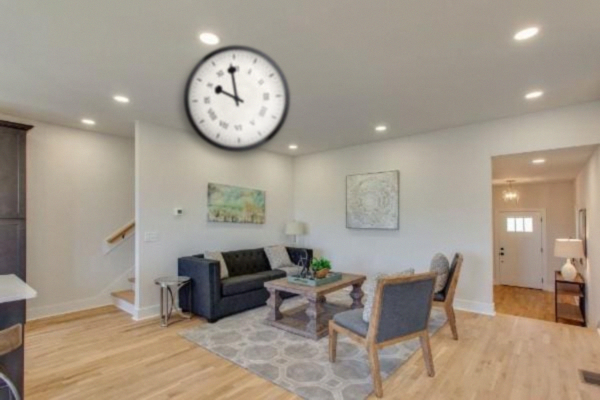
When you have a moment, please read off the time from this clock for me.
9:59
